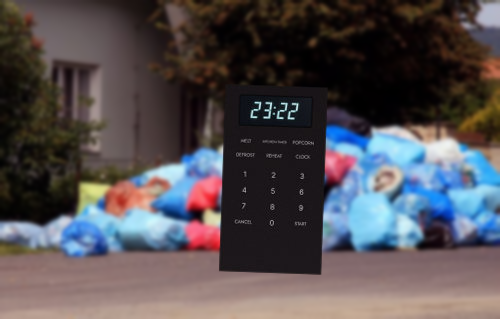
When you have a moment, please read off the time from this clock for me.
23:22
